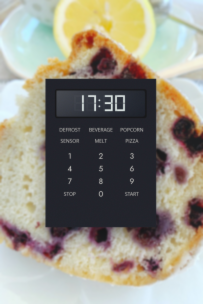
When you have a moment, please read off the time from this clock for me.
17:30
